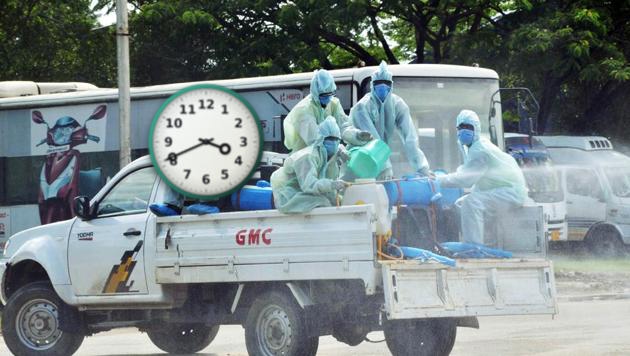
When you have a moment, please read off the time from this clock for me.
3:41
